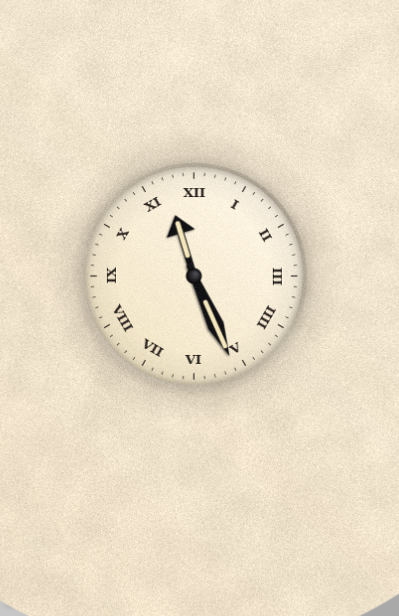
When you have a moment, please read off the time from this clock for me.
11:26
